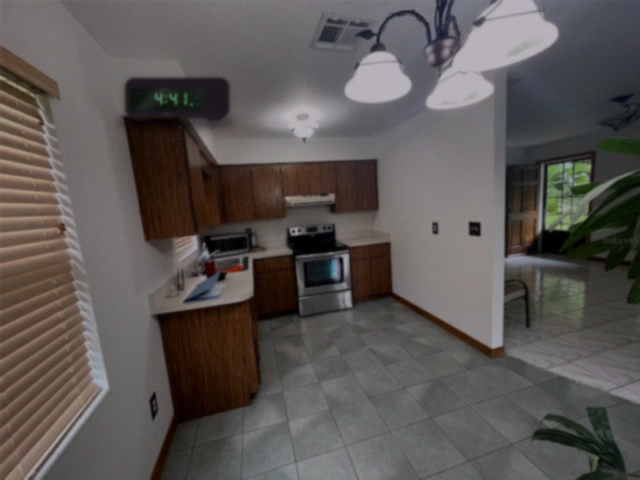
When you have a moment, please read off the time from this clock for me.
4:41
